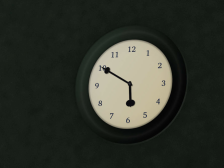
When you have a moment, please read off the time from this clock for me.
5:50
